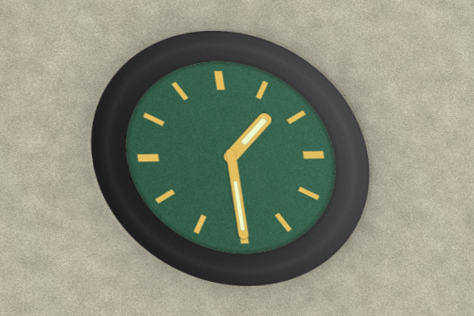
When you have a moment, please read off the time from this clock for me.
1:30
